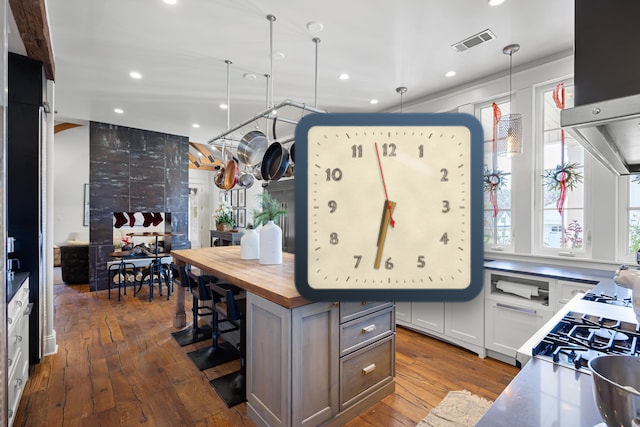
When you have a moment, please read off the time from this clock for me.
6:31:58
